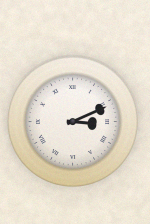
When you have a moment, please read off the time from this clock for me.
3:11
